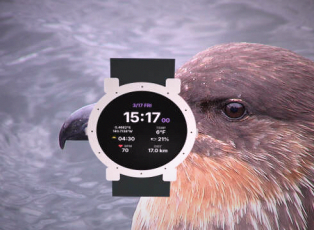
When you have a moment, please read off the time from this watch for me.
15:17
